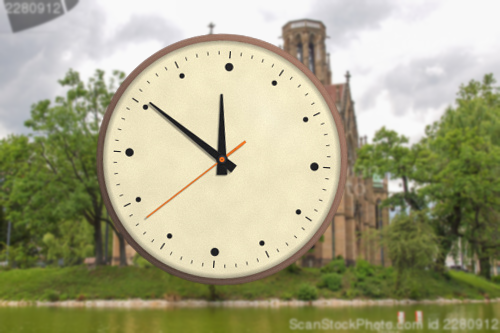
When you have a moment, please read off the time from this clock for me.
11:50:38
